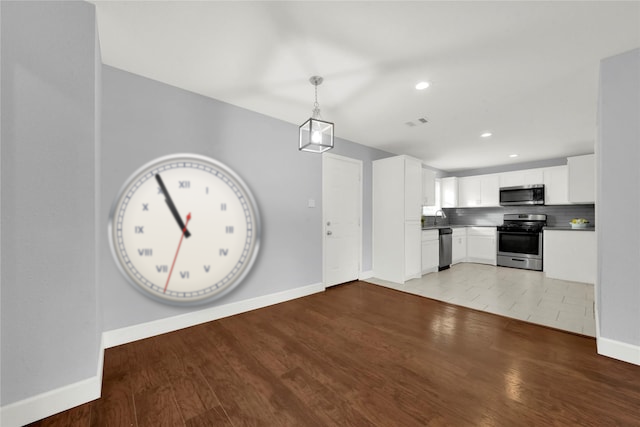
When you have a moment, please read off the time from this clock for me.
10:55:33
